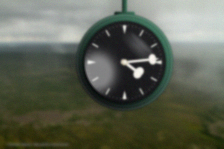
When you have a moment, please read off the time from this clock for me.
4:14
